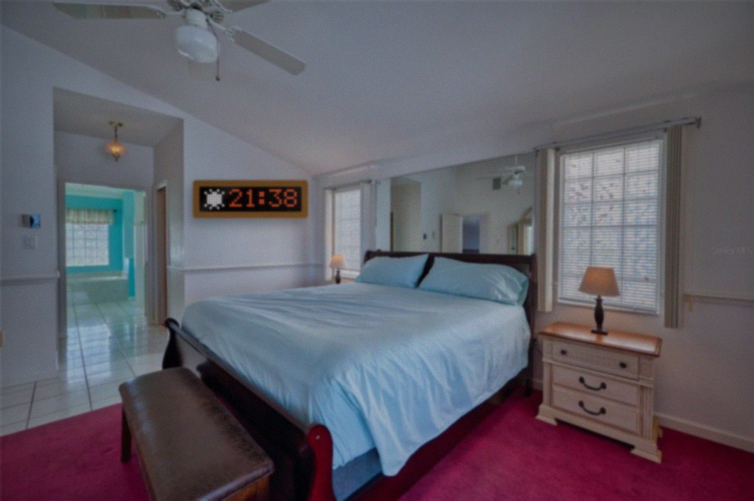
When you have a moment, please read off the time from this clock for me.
21:38
